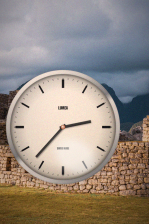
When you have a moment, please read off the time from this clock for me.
2:37
